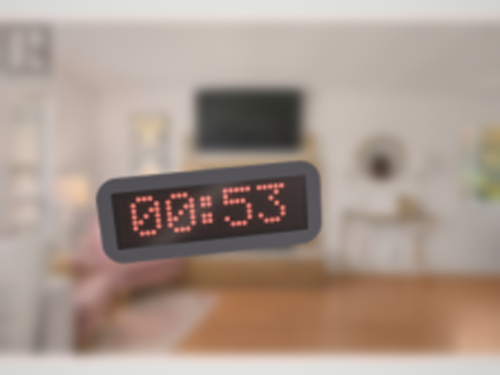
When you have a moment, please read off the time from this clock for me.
0:53
